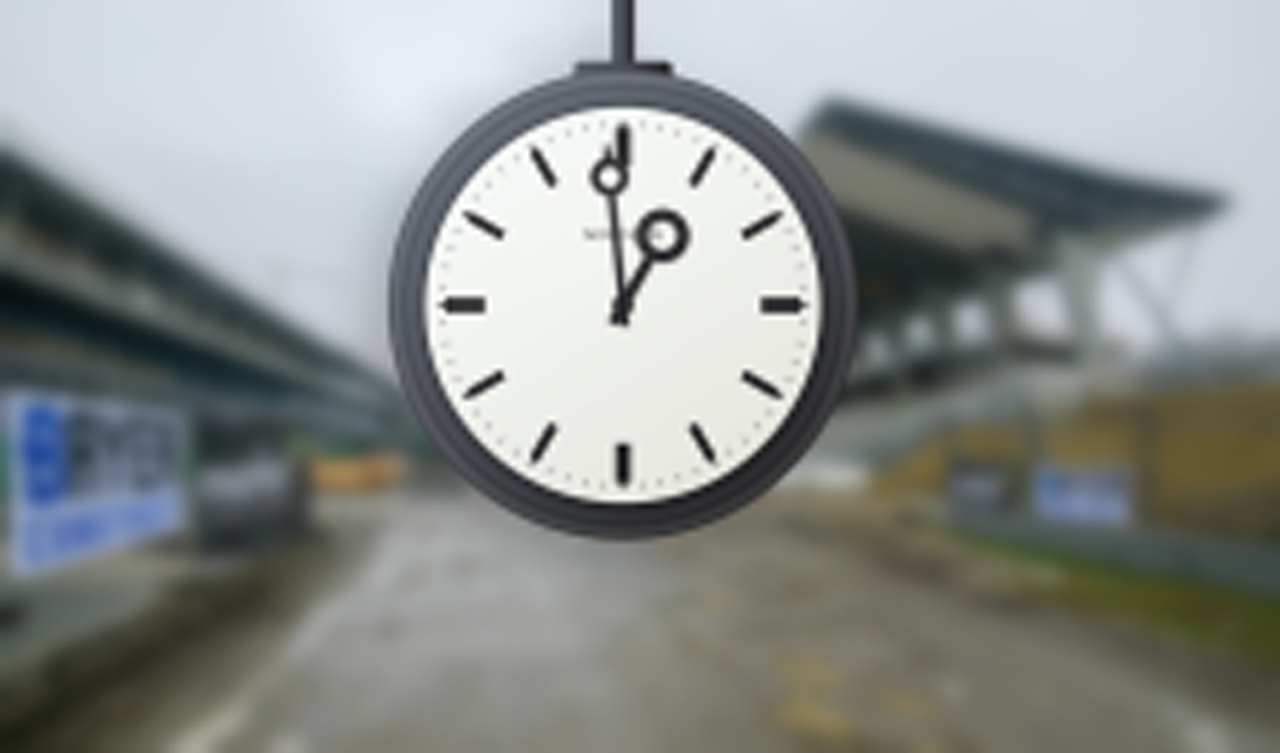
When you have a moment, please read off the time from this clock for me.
12:59
